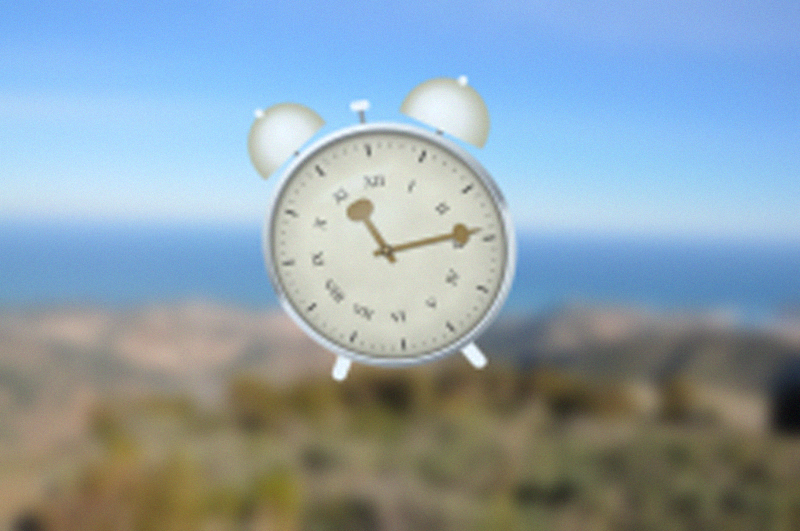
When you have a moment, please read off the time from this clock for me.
11:14
